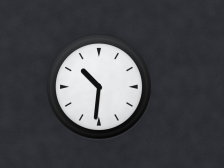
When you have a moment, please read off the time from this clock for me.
10:31
